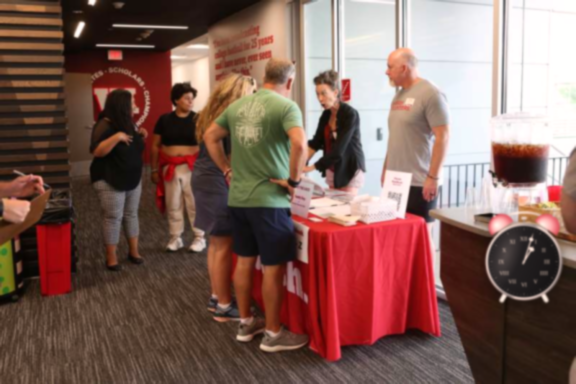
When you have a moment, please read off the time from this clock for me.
1:03
